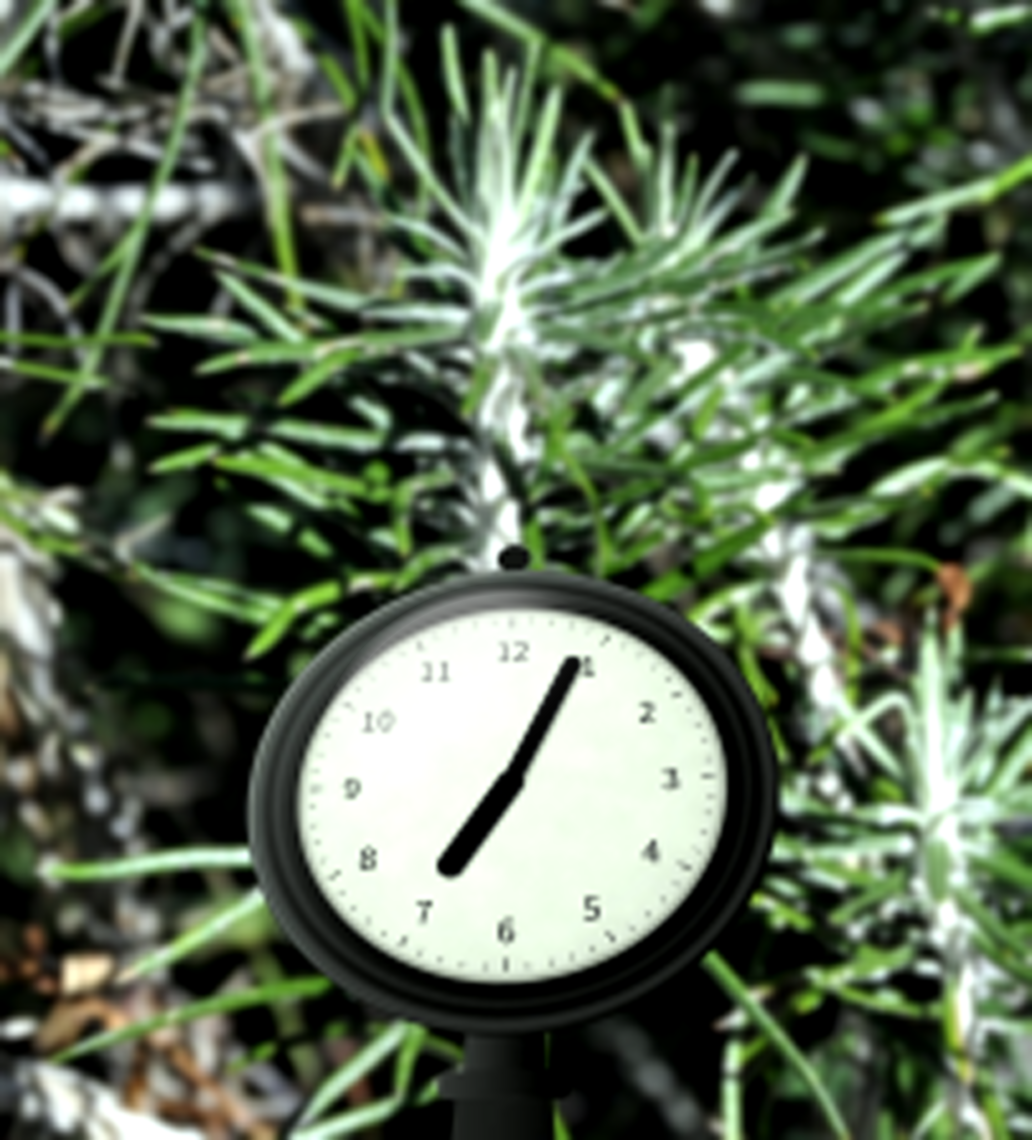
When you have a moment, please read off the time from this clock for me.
7:04
